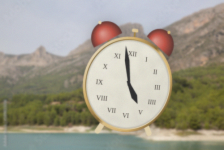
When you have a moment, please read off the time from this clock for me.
4:58
